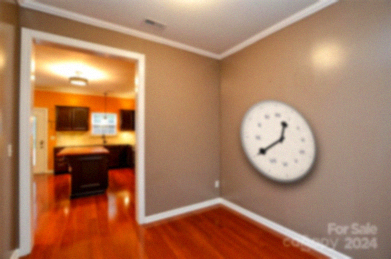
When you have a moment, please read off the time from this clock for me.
12:40
